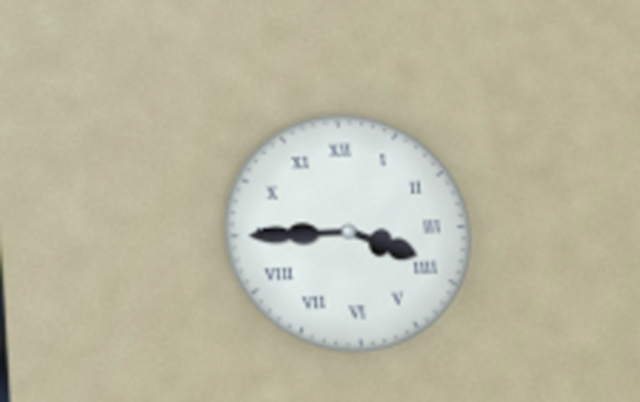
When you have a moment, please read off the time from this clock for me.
3:45
